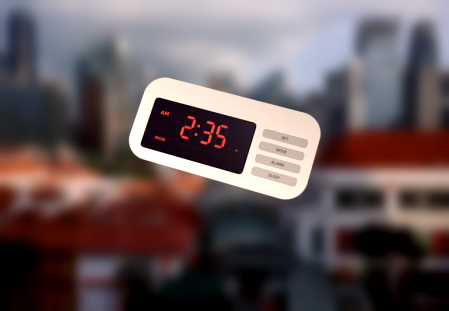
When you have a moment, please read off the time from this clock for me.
2:35
